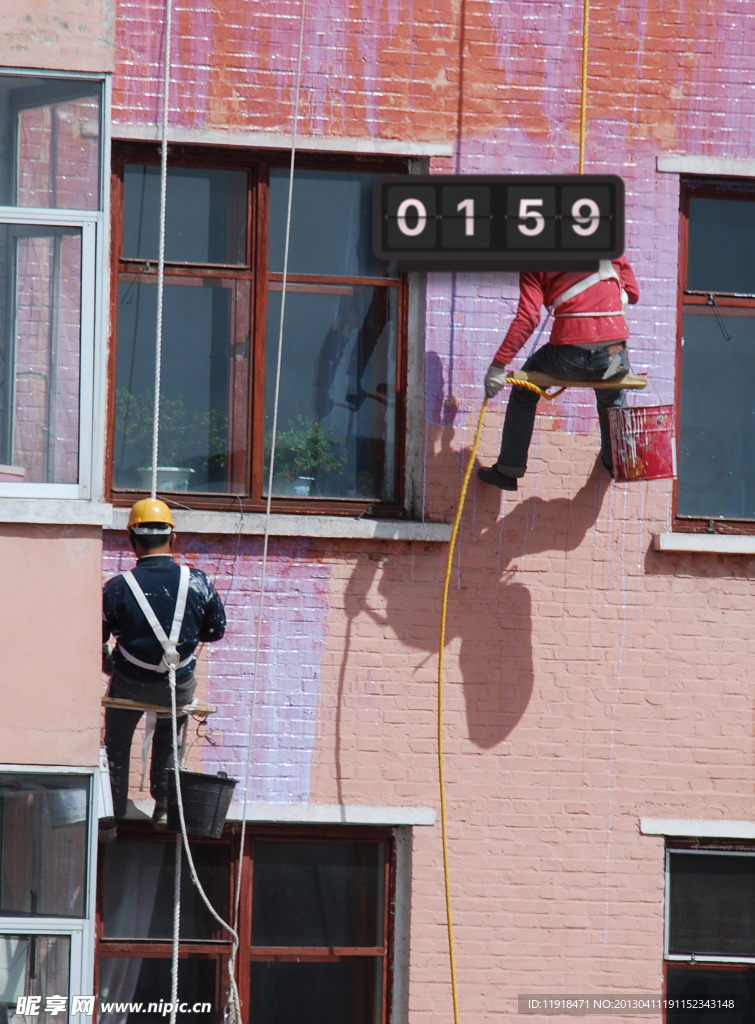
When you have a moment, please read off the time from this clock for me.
1:59
